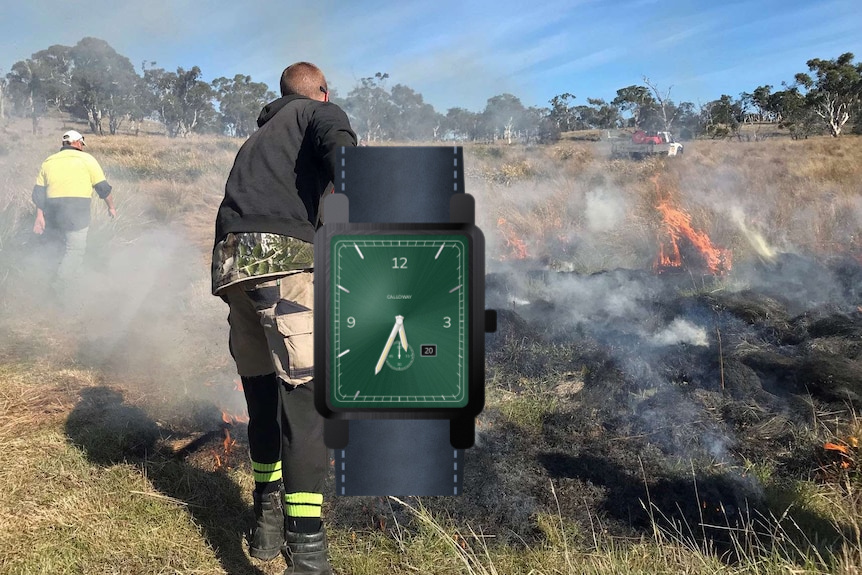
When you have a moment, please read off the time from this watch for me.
5:34
